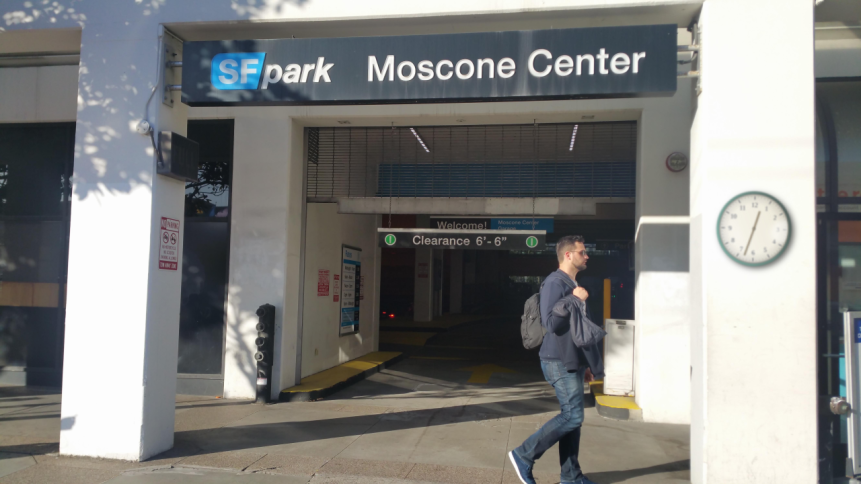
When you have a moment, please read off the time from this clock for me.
12:33
